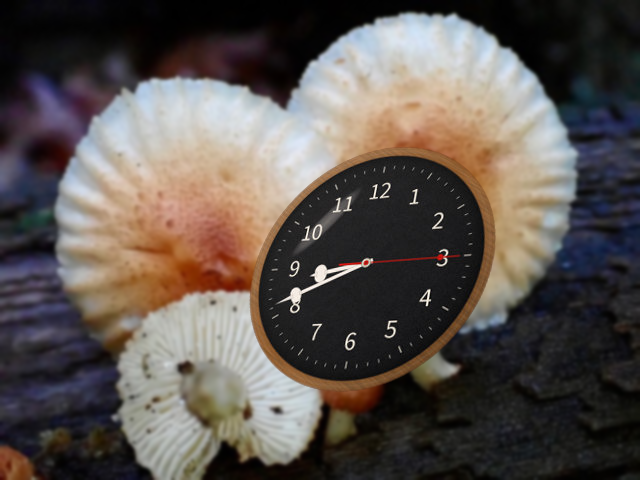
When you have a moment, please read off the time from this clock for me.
8:41:15
